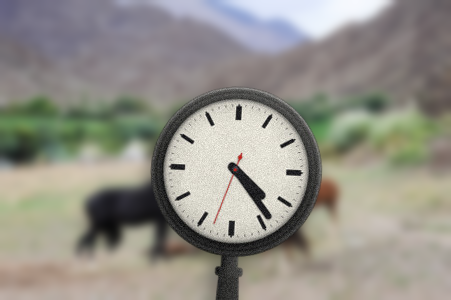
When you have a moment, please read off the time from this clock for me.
4:23:33
